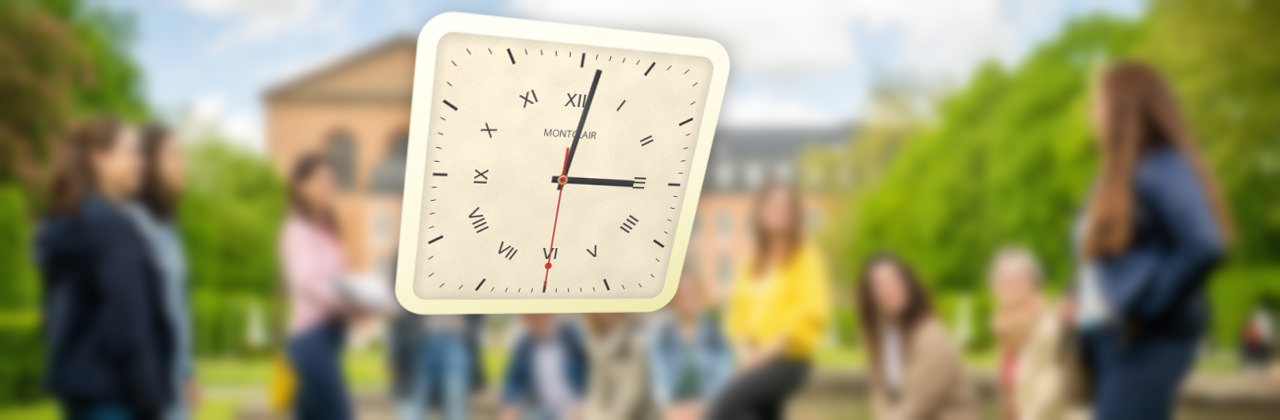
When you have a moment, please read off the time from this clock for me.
3:01:30
